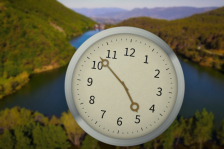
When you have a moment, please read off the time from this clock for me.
4:52
